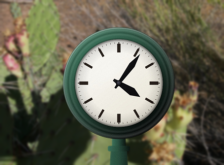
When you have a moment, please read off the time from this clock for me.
4:06
